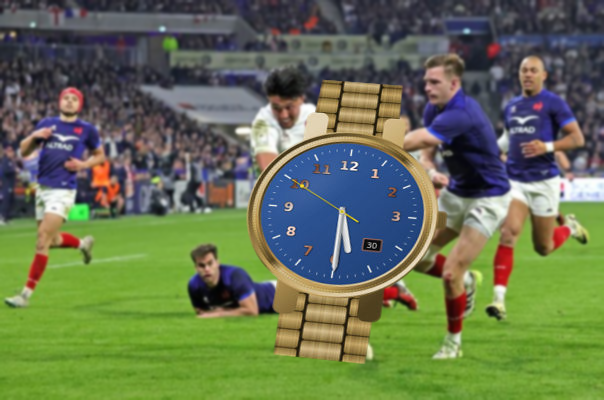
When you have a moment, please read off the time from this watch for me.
5:29:50
